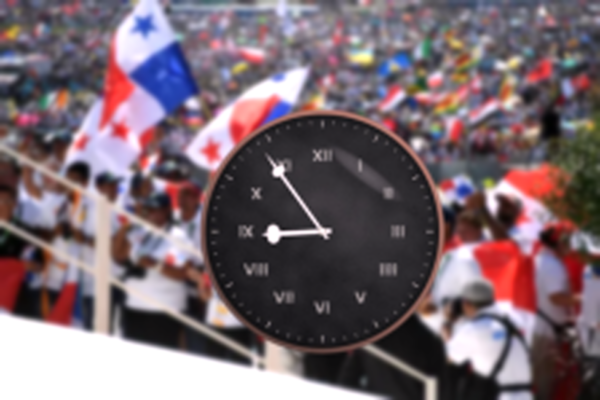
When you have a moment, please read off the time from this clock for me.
8:54
